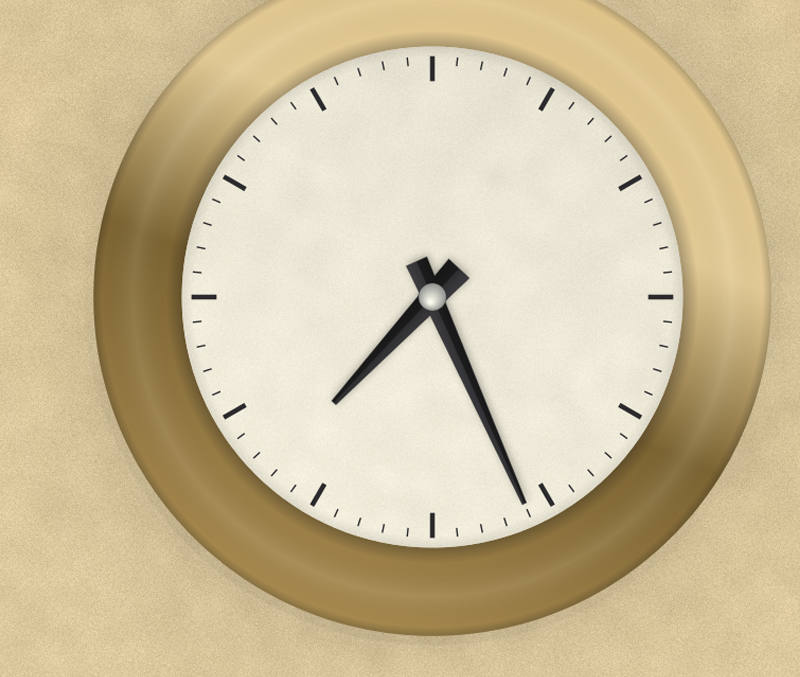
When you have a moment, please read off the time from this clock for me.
7:26
